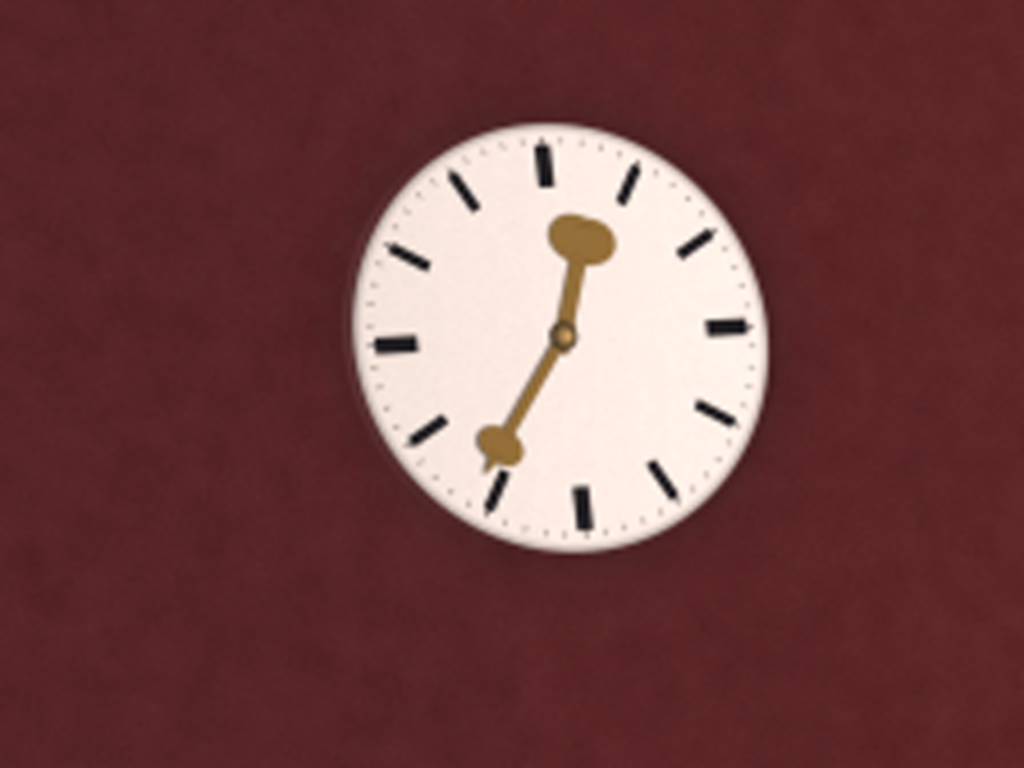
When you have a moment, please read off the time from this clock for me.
12:36
